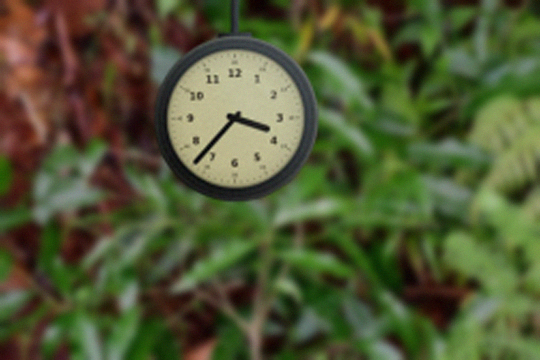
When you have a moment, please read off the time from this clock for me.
3:37
